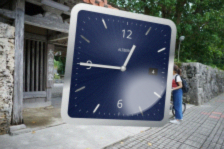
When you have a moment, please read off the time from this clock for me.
12:45
